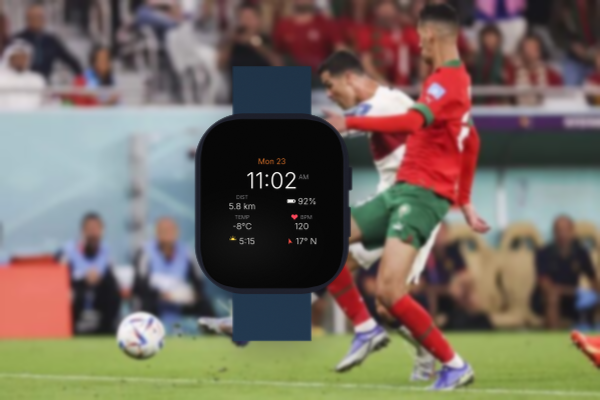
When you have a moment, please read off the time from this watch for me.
11:02
